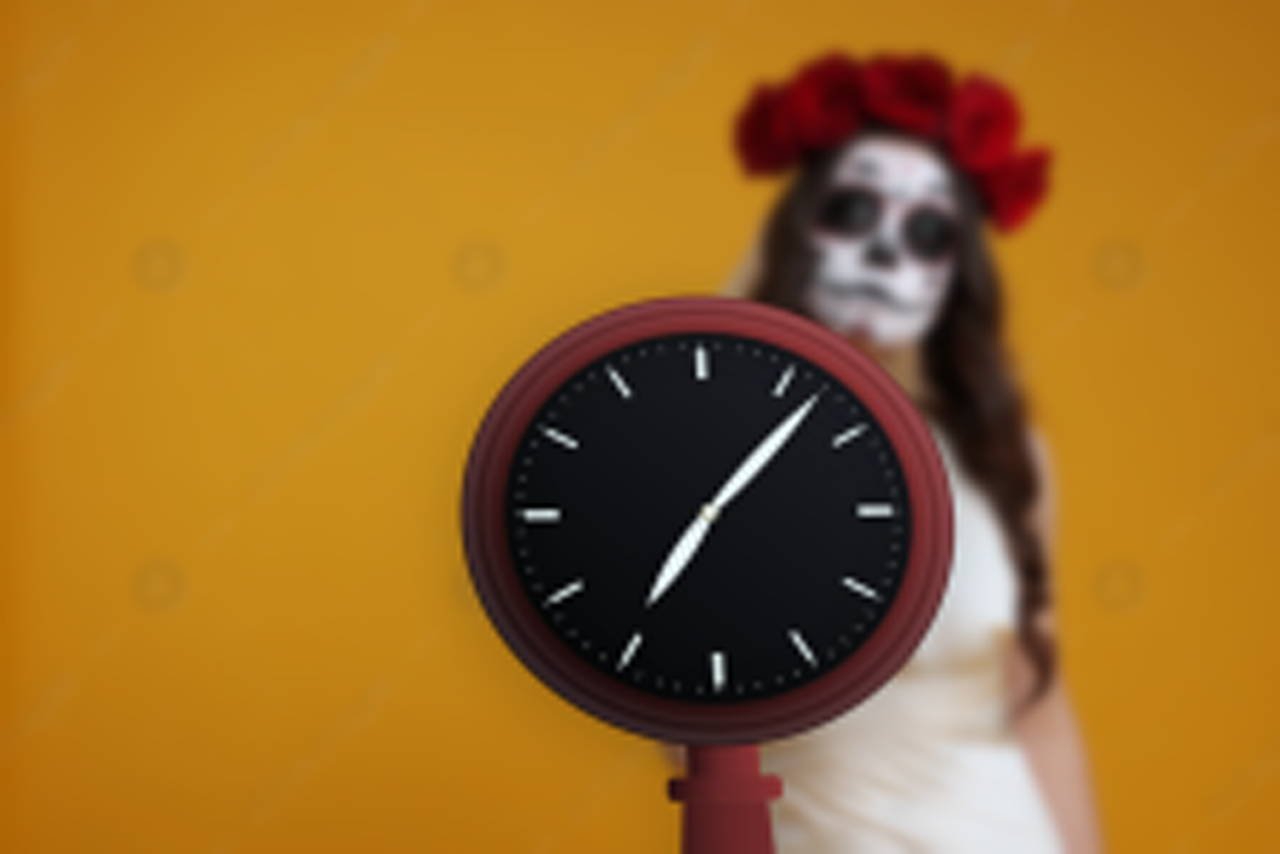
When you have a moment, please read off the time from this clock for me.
7:07
